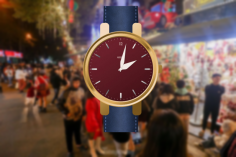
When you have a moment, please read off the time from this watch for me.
2:02
